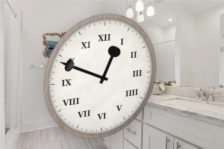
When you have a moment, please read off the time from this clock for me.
12:49
